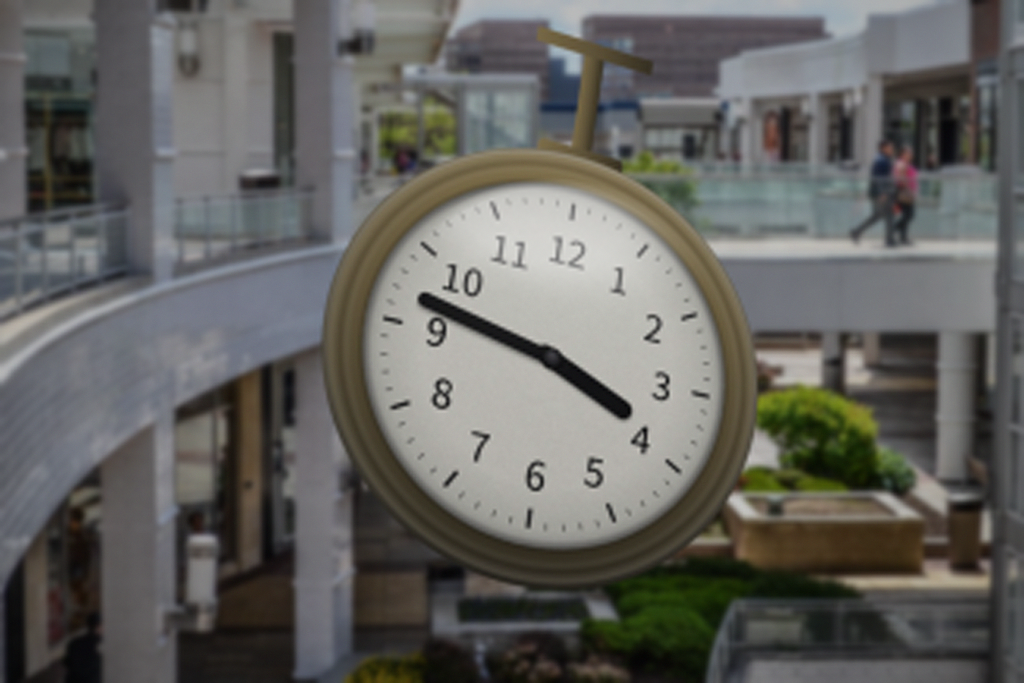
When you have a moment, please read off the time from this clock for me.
3:47
